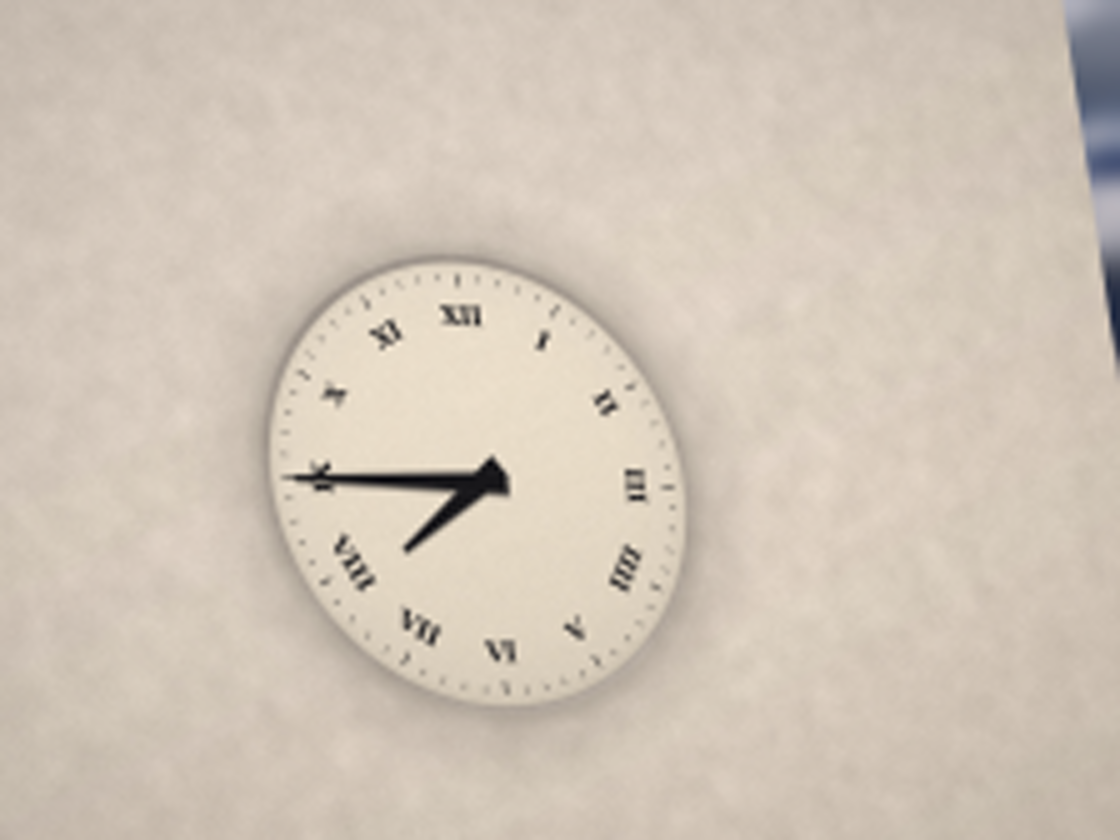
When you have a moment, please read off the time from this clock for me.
7:45
